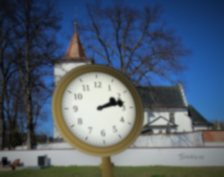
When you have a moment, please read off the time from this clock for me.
2:13
